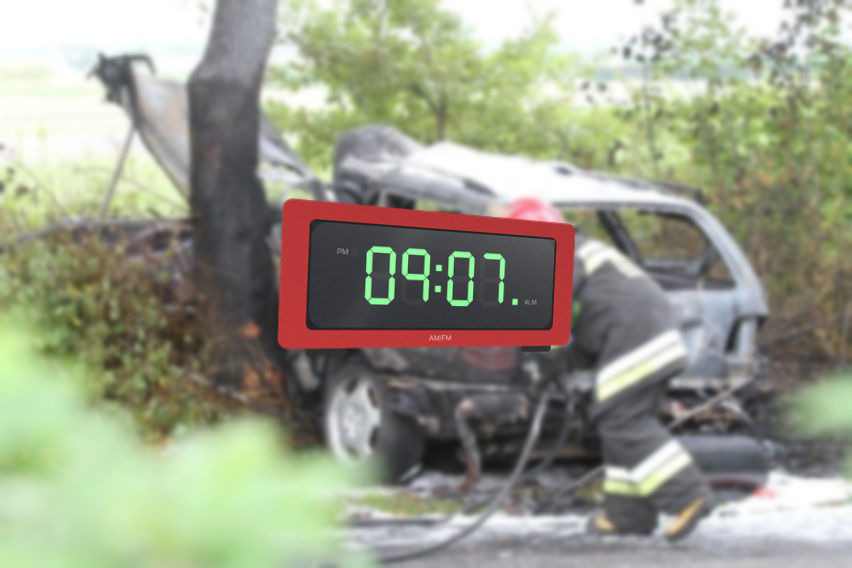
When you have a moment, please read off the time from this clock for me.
9:07
